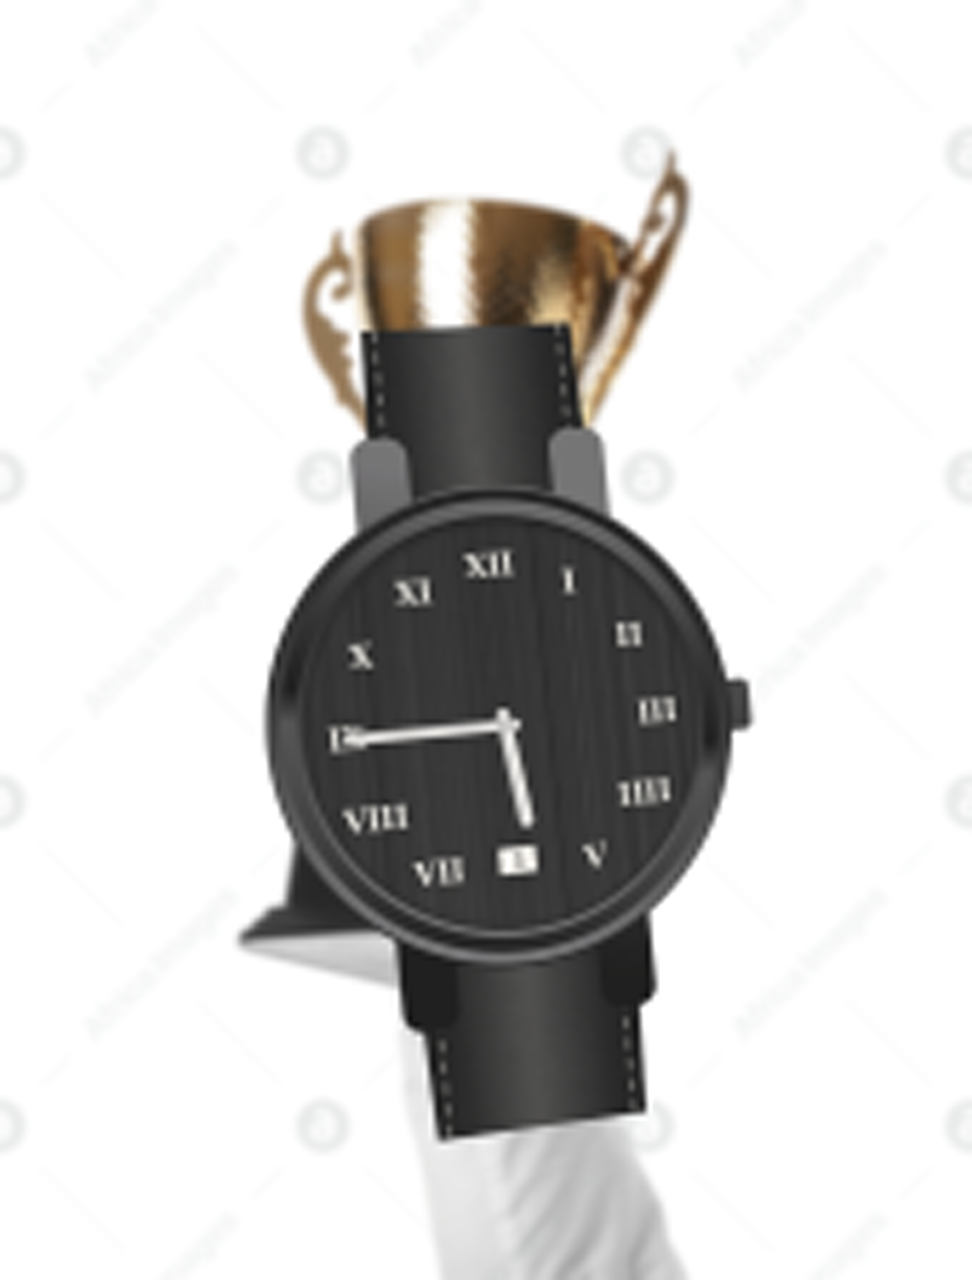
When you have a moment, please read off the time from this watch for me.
5:45
